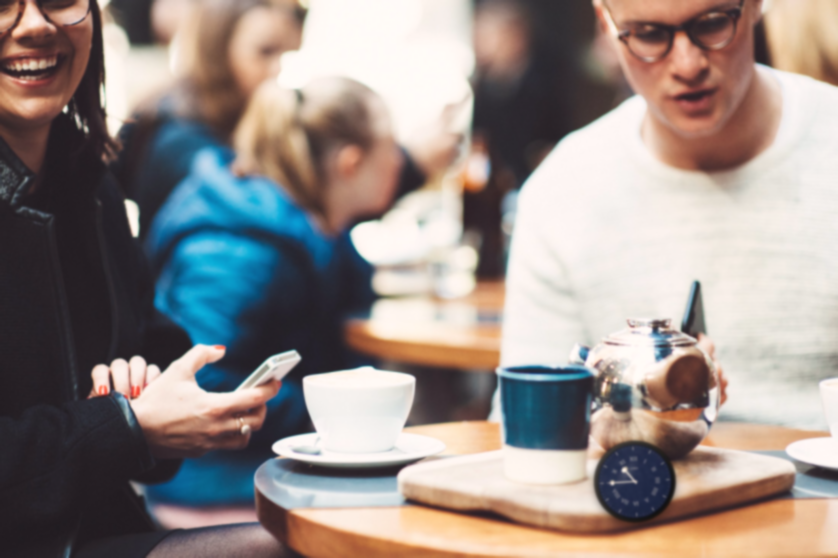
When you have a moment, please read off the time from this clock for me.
10:45
